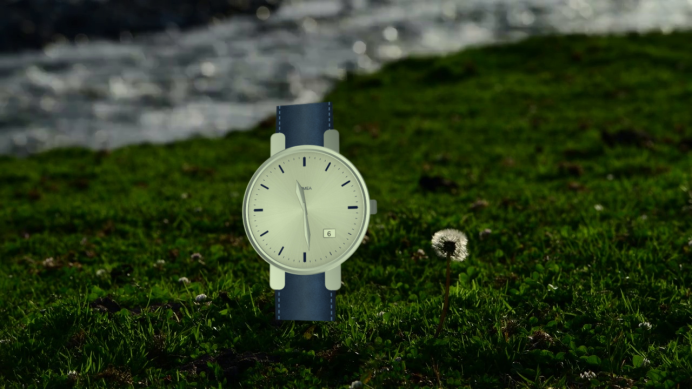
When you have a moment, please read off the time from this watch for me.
11:29
